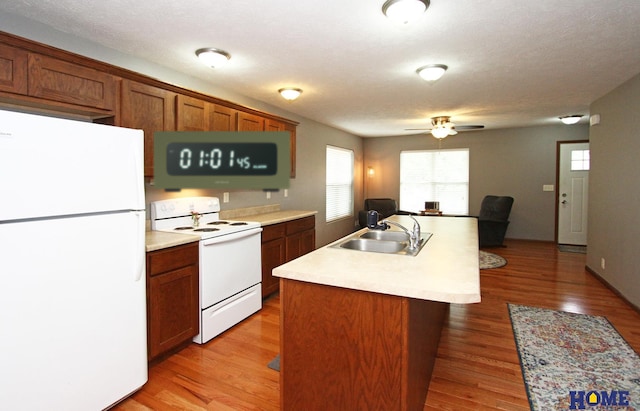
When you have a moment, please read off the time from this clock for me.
1:01:45
